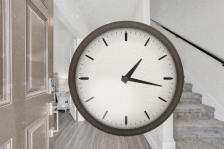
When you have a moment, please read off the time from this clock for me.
1:17
